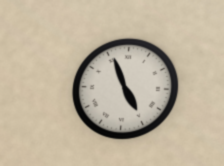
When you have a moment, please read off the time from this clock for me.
4:56
